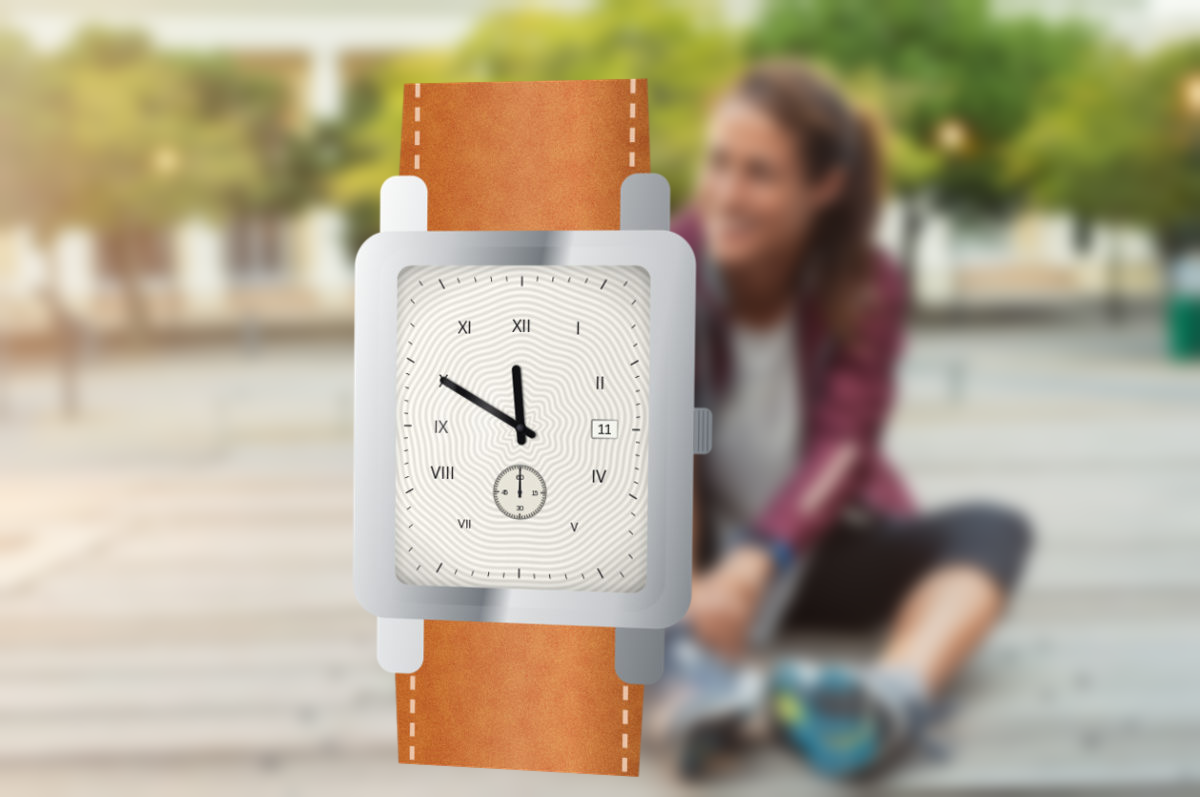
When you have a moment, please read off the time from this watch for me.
11:50
